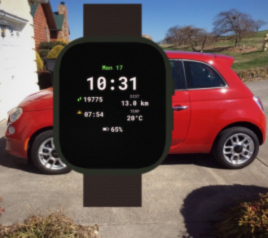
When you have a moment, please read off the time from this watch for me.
10:31
